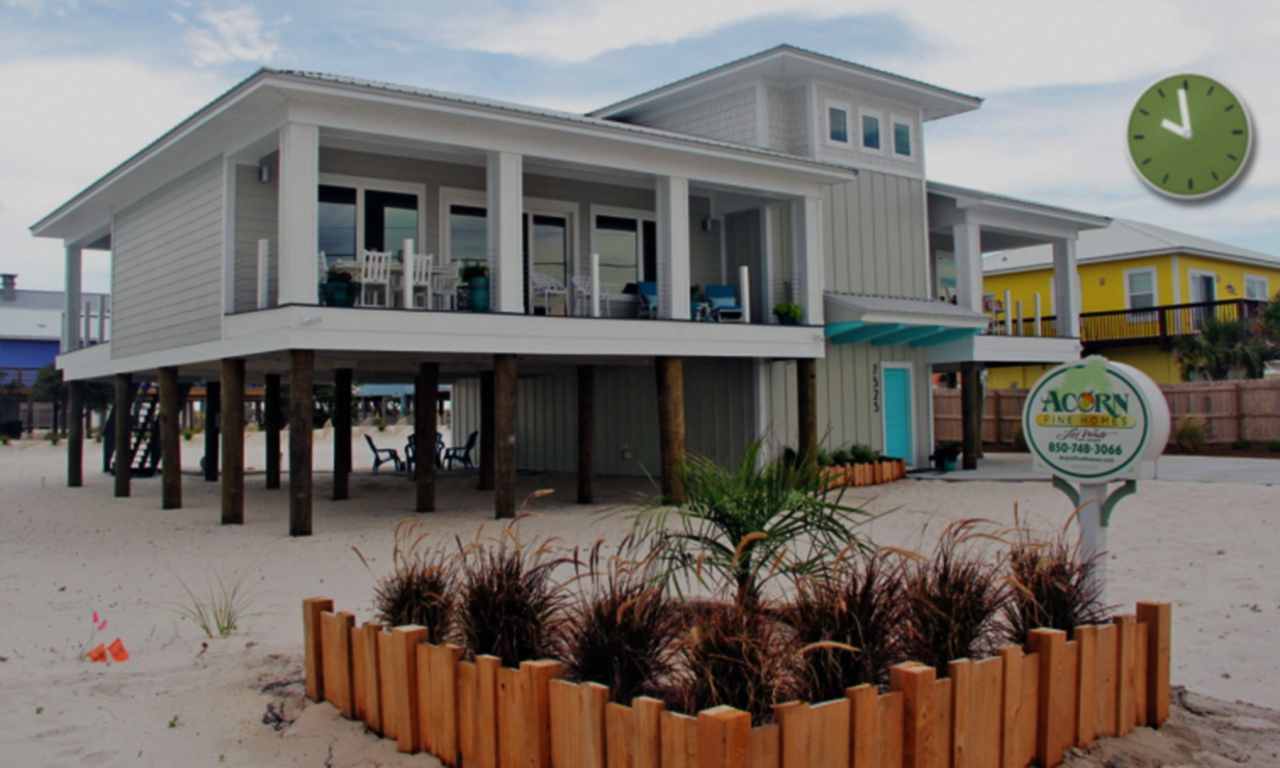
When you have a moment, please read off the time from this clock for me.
9:59
